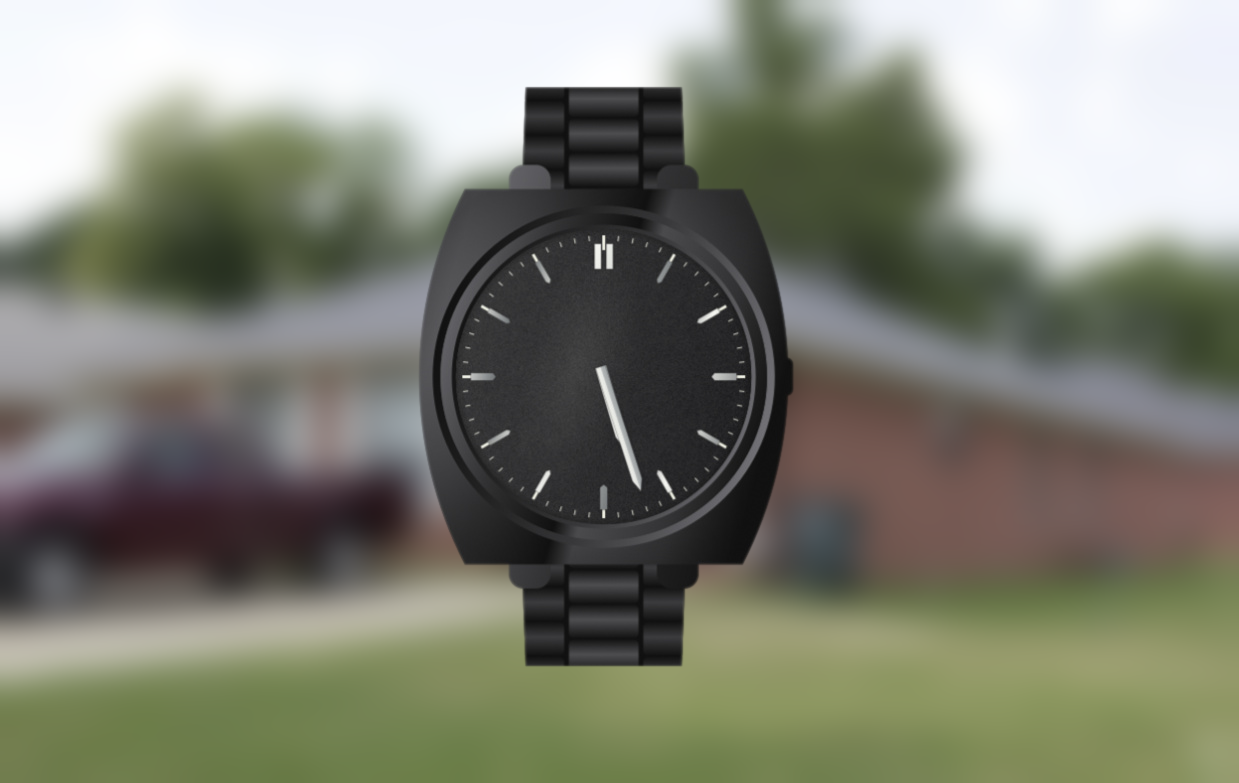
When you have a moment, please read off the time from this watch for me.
5:27
